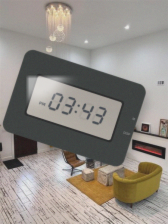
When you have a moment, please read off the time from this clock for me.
3:43
